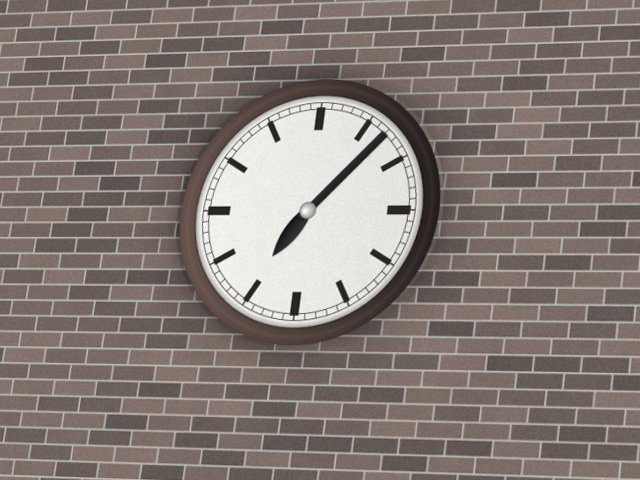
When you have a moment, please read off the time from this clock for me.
7:07
